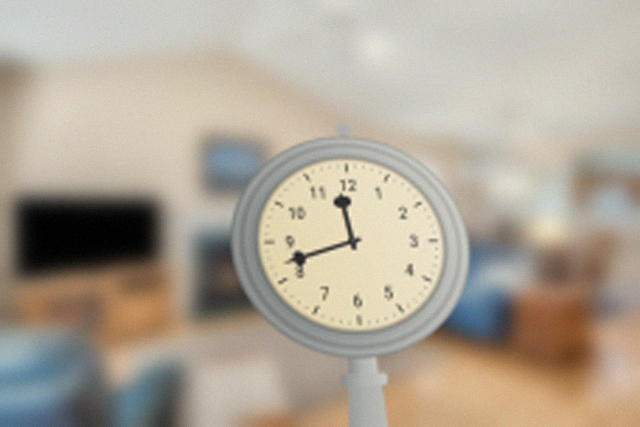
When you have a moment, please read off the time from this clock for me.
11:42
